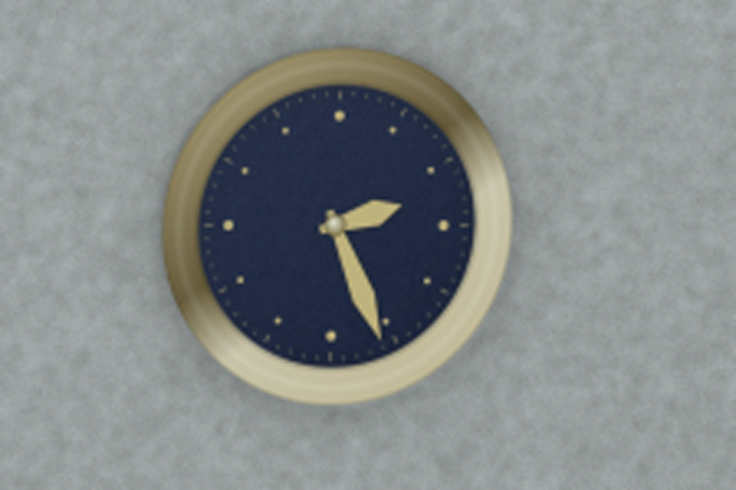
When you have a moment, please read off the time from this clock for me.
2:26
